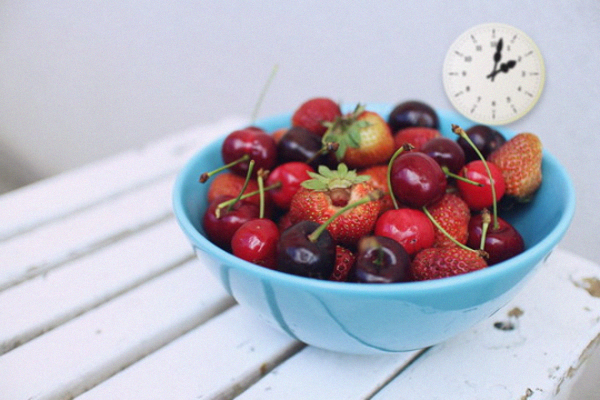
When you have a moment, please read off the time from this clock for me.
2:02
